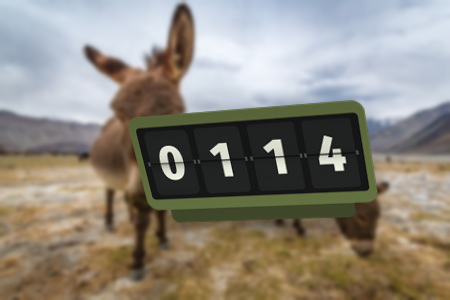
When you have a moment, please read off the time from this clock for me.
1:14
